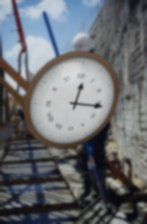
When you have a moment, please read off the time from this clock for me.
12:16
